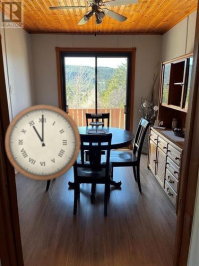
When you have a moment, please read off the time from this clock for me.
11:00
